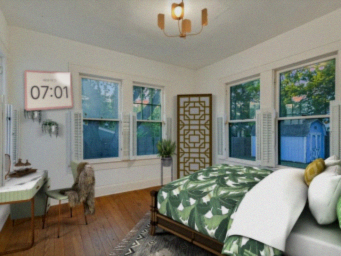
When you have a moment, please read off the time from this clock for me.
7:01
